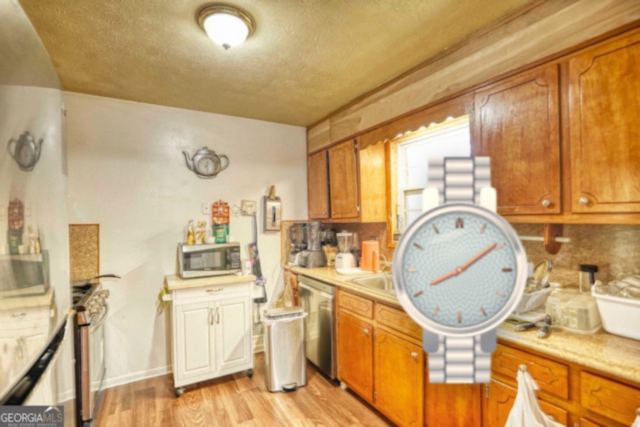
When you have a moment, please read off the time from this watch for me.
8:09
